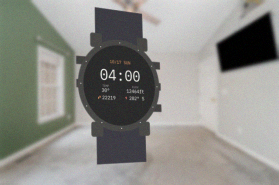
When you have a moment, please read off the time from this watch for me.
4:00
